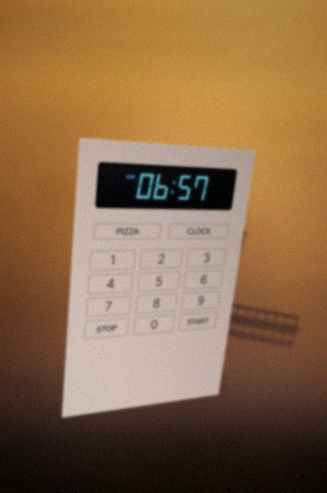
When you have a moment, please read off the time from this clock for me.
6:57
